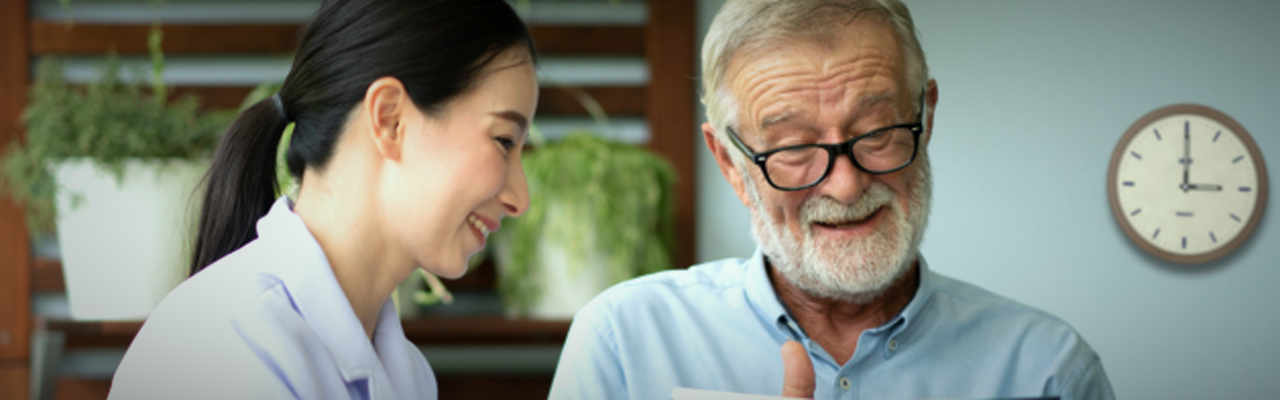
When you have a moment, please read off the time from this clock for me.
3:00
